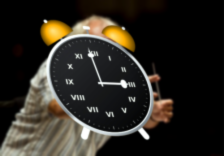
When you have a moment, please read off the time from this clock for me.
2:59
